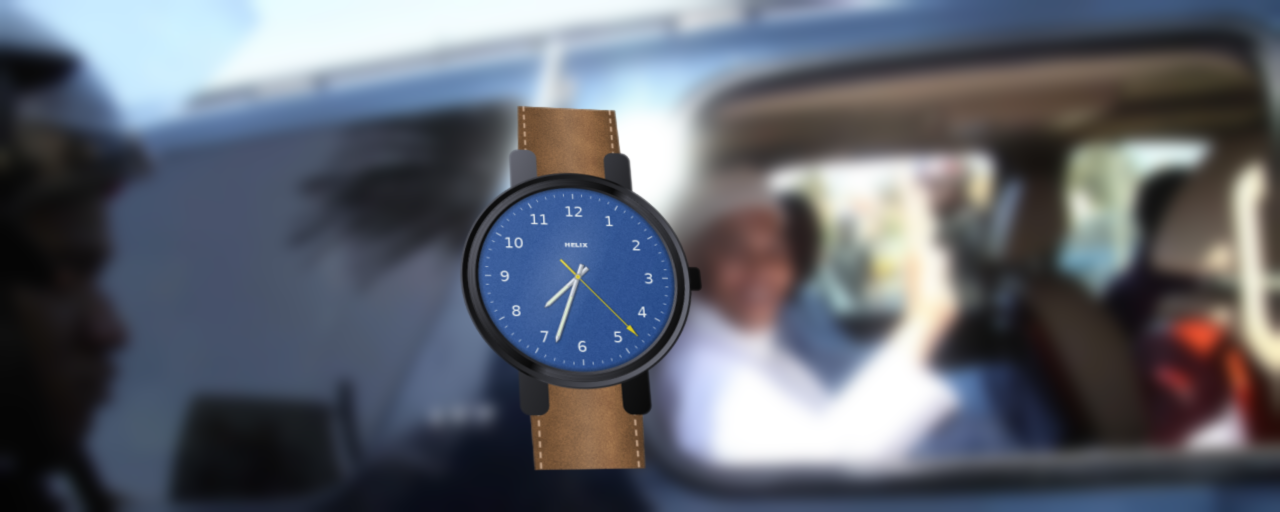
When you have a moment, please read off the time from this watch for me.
7:33:23
